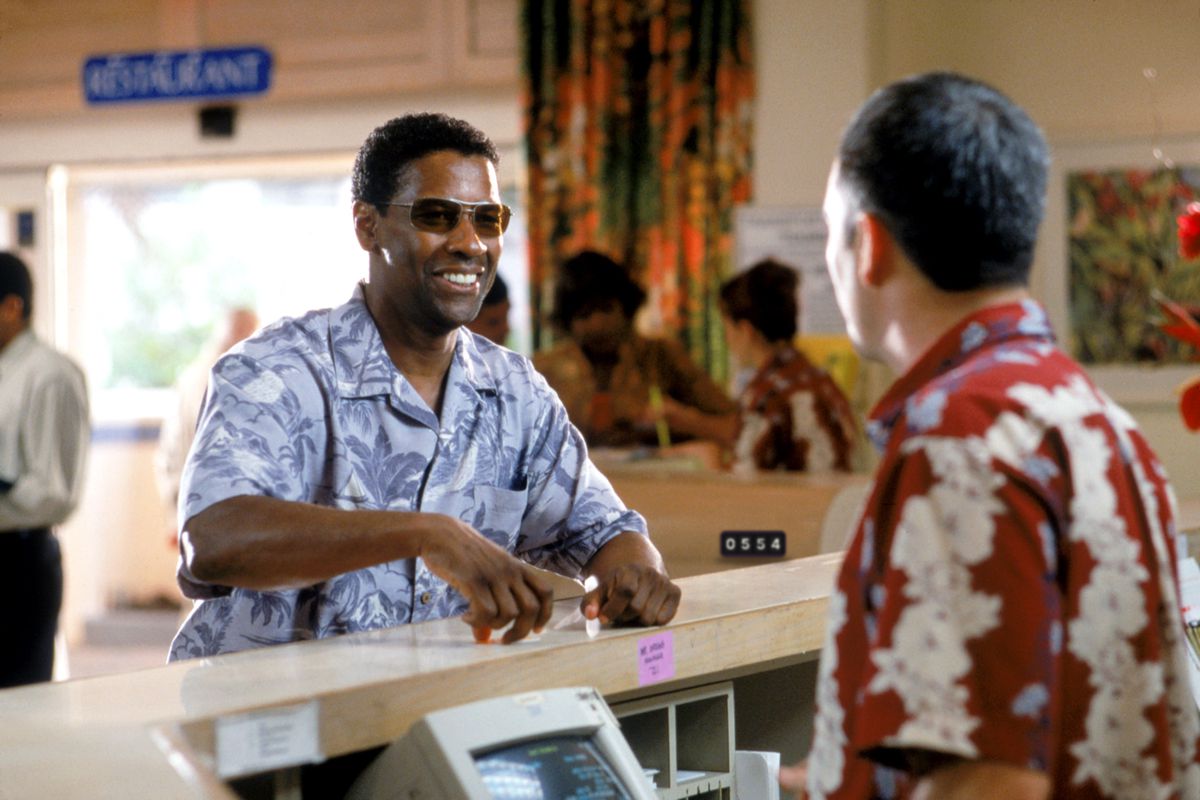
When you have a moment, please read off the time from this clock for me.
5:54
